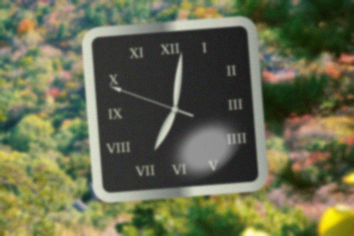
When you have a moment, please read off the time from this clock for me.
7:01:49
